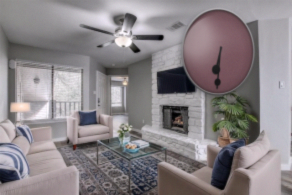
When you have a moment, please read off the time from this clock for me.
6:31
